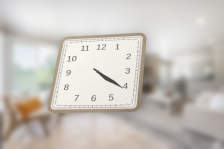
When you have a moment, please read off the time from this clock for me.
4:21
